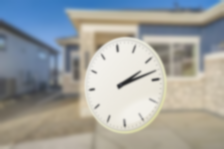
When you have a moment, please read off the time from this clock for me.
2:13
